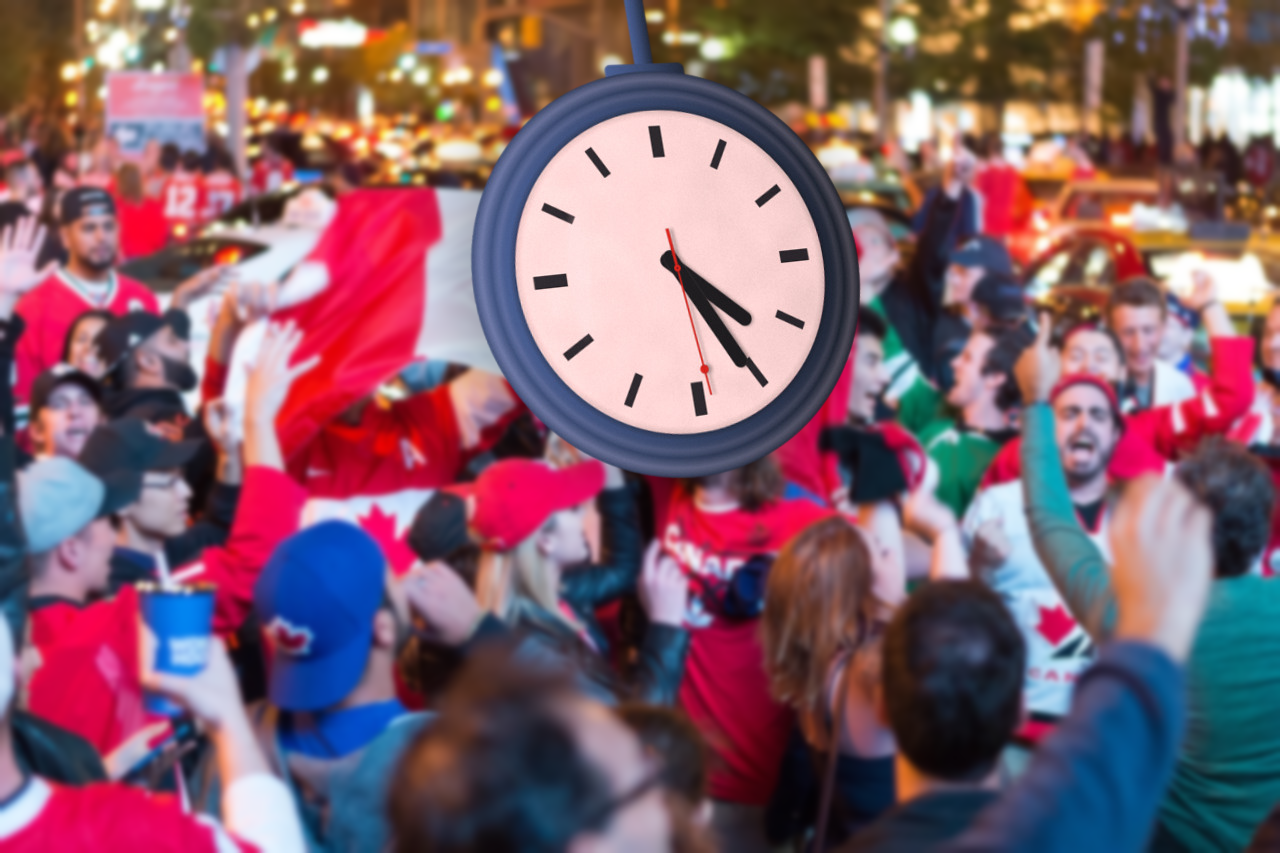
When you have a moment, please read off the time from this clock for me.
4:25:29
